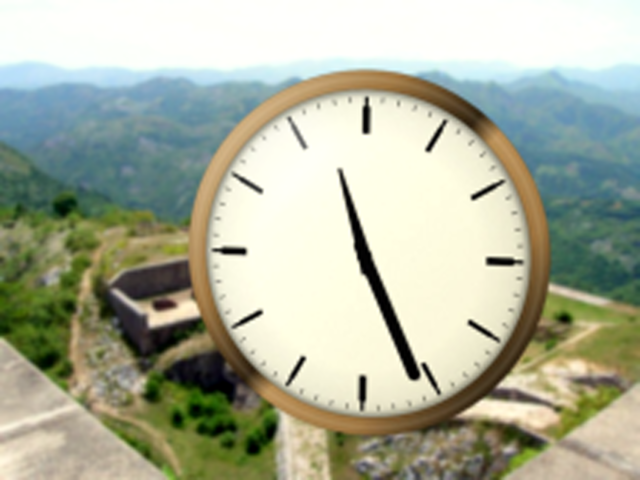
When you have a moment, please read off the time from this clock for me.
11:26
